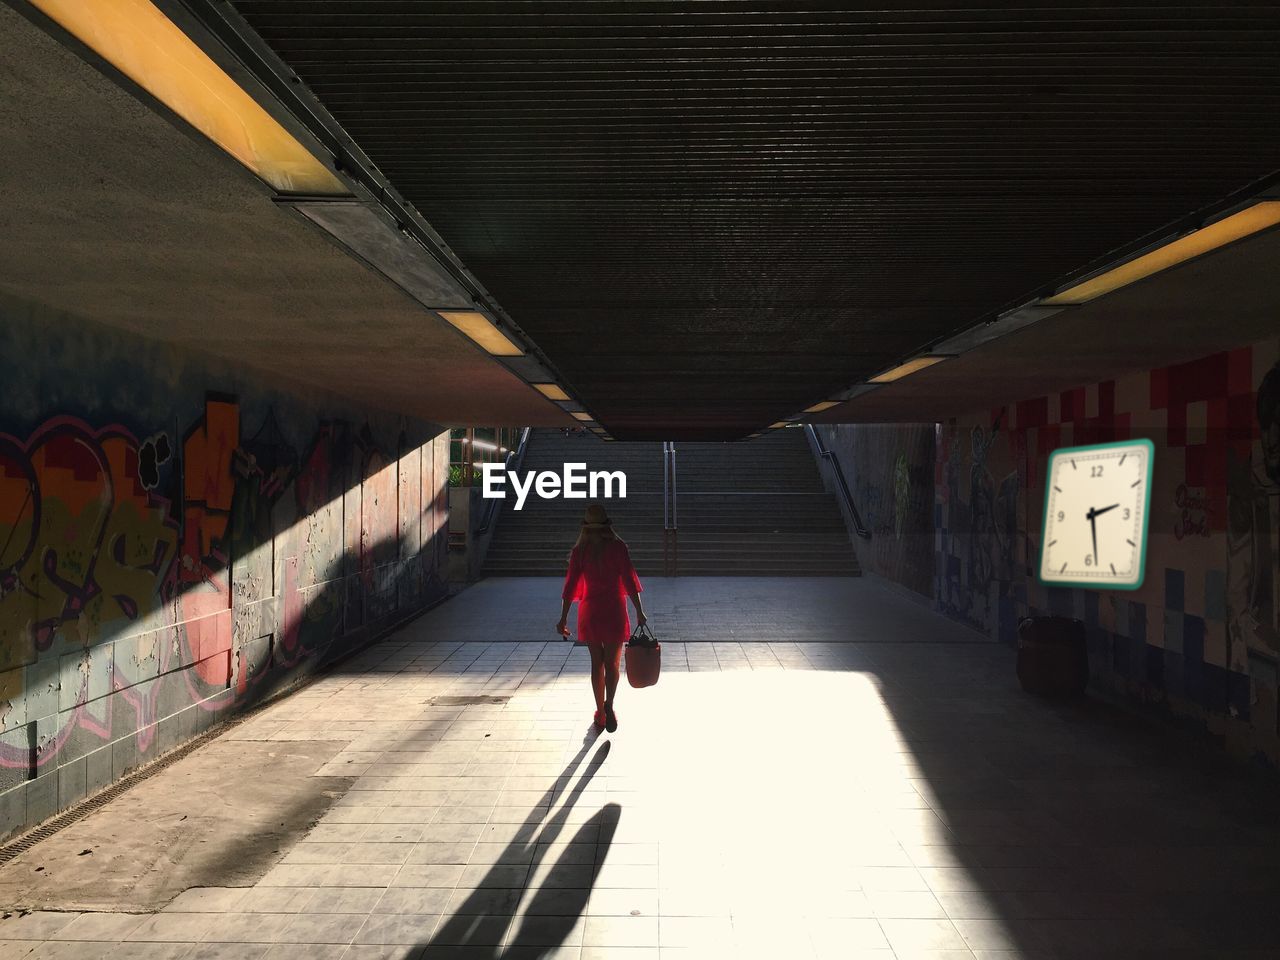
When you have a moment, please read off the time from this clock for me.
2:28
